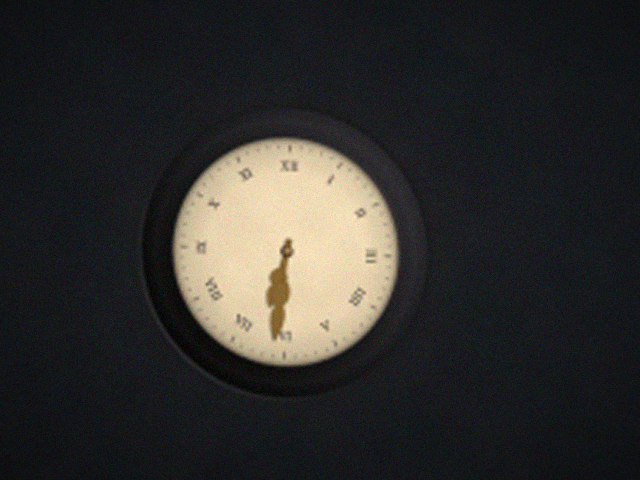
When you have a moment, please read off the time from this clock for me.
6:31
